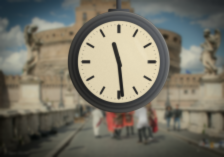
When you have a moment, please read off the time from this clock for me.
11:29
